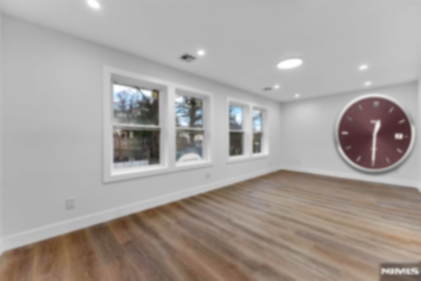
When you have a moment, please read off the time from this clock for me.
12:30
